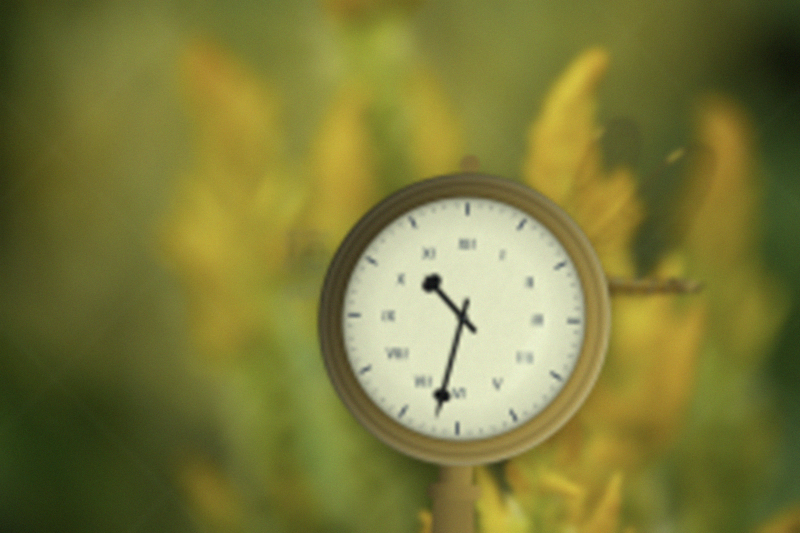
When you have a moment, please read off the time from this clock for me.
10:32
